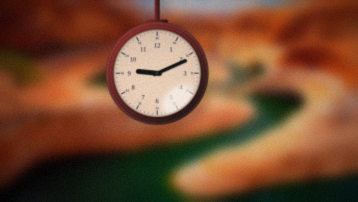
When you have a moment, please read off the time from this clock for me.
9:11
